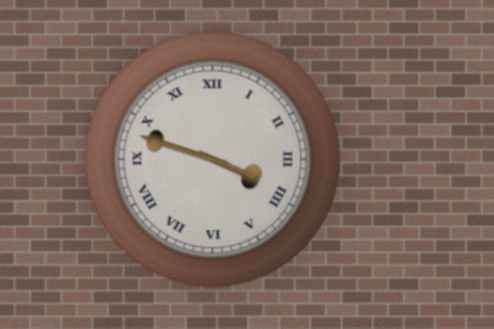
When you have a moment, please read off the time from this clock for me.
3:48
